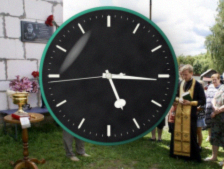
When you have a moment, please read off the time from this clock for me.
5:15:44
